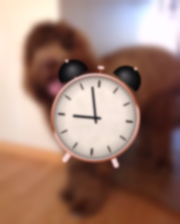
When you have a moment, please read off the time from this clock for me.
8:58
